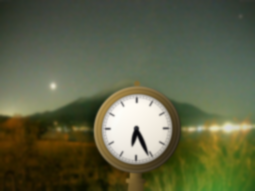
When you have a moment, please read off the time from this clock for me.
6:26
